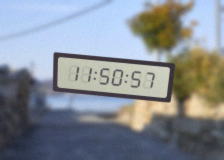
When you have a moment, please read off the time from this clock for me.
11:50:57
